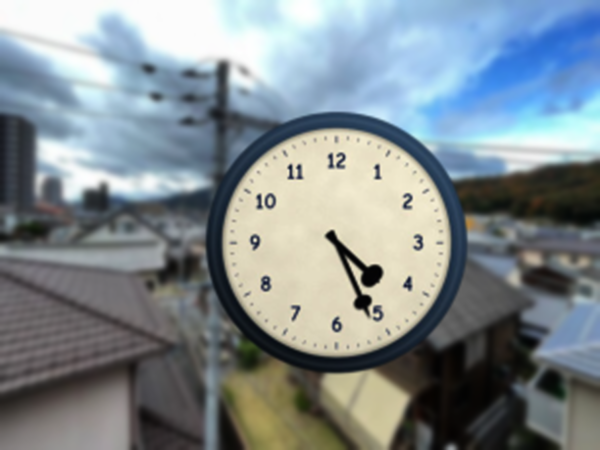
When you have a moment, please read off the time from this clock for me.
4:26
